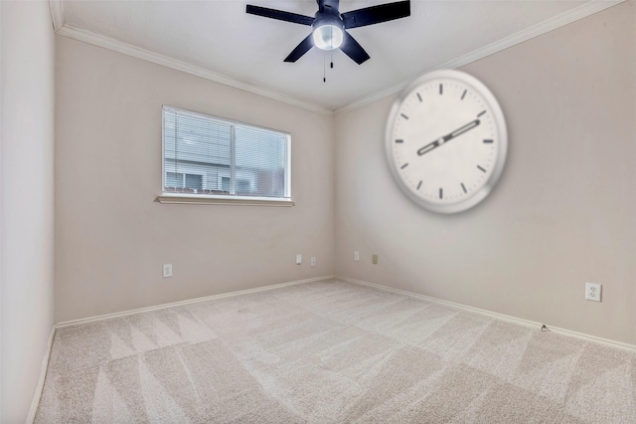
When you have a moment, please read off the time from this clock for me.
8:11
